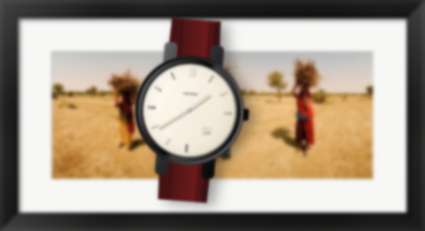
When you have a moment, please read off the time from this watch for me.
1:39
